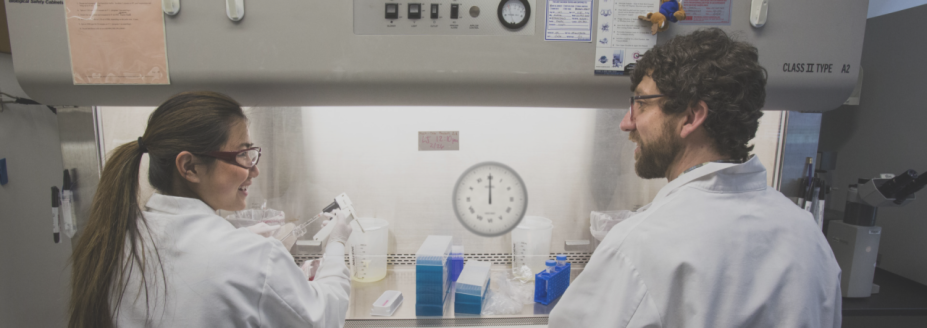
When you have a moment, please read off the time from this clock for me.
12:00
